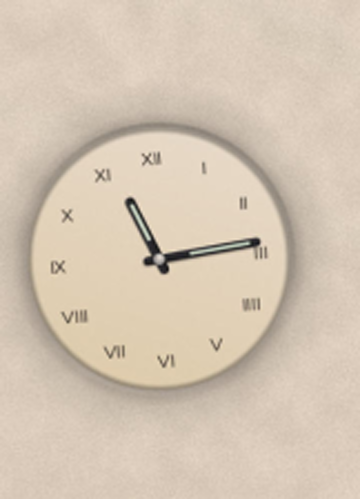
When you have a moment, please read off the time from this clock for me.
11:14
